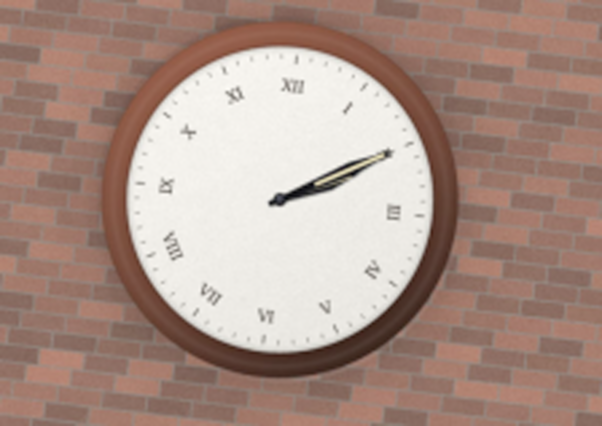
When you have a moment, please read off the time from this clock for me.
2:10
